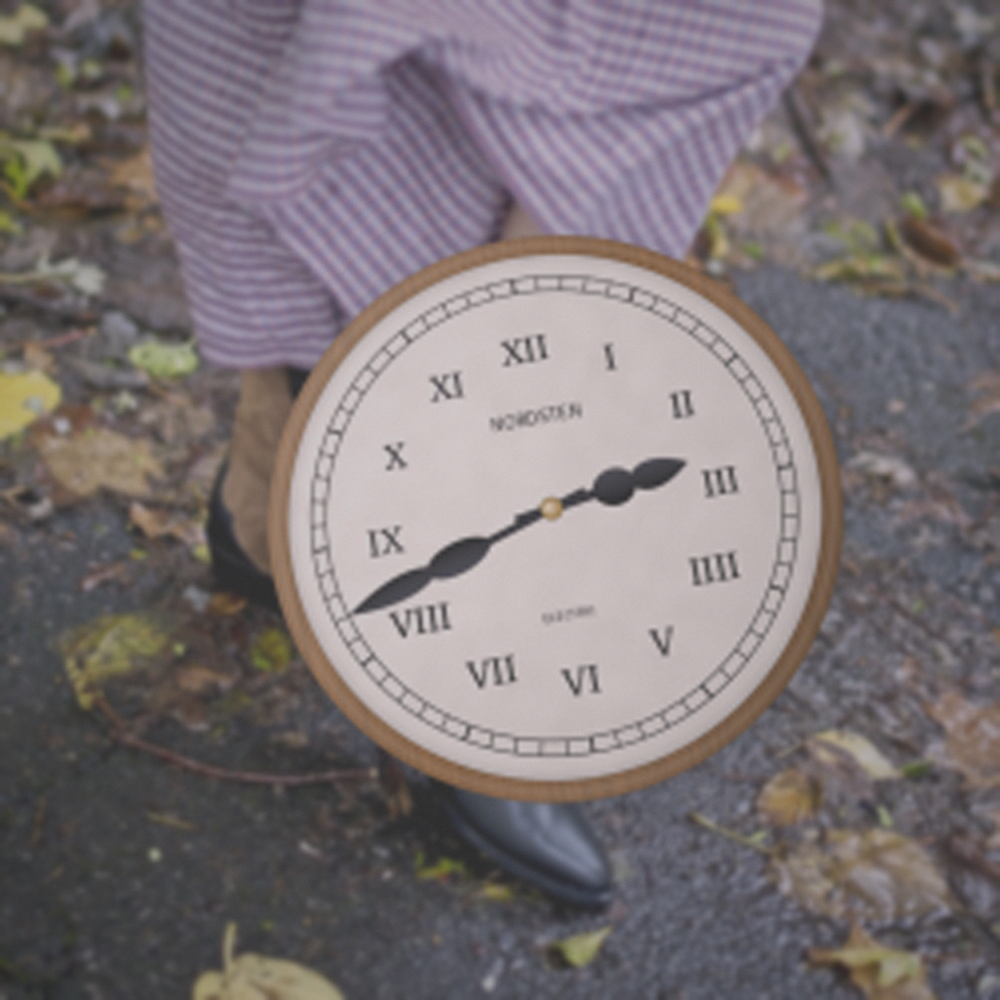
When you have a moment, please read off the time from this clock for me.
2:42
